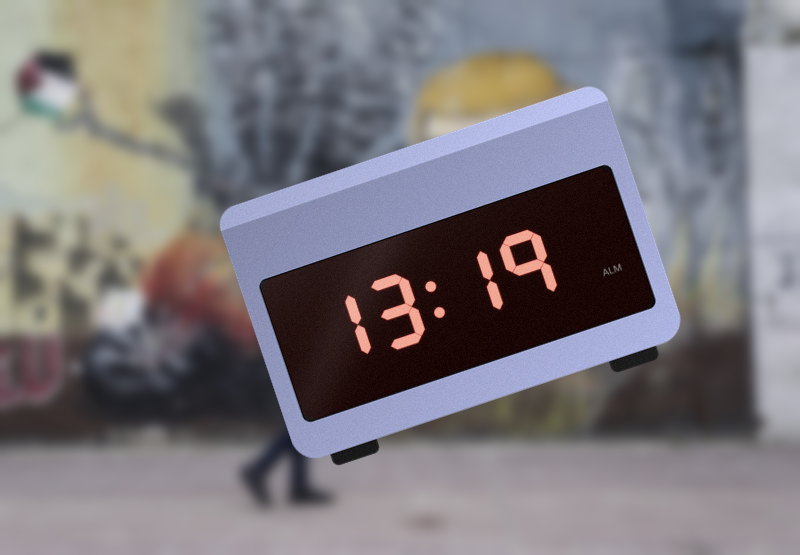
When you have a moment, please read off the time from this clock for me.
13:19
